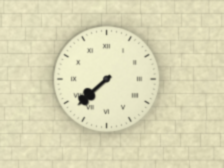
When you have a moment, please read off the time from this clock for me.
7:38
